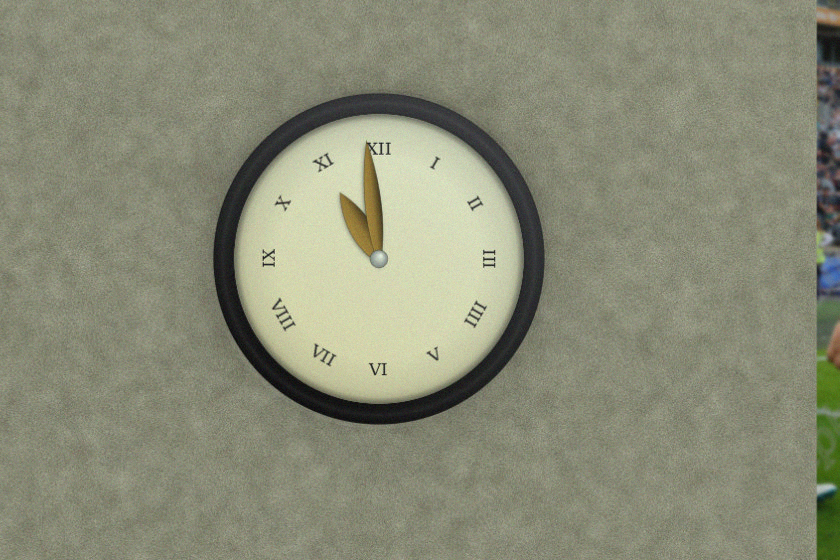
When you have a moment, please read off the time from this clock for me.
10:59
